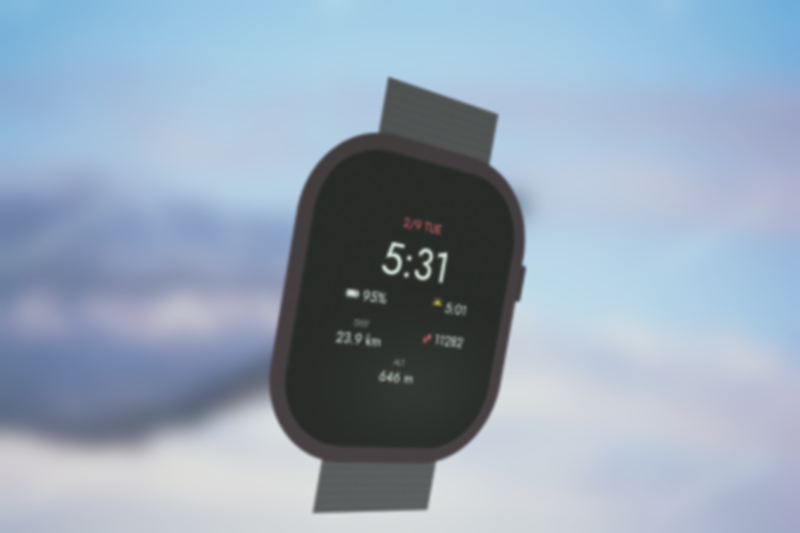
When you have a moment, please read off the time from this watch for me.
5:31
